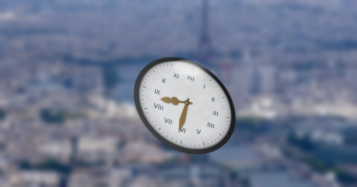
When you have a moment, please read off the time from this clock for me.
8:31
